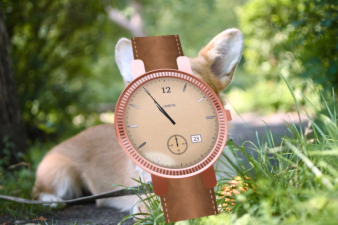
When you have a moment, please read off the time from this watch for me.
10:55
